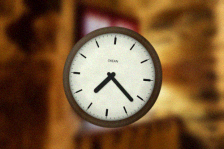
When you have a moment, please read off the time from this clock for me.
7:22
